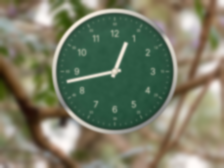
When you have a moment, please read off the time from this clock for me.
12:43
